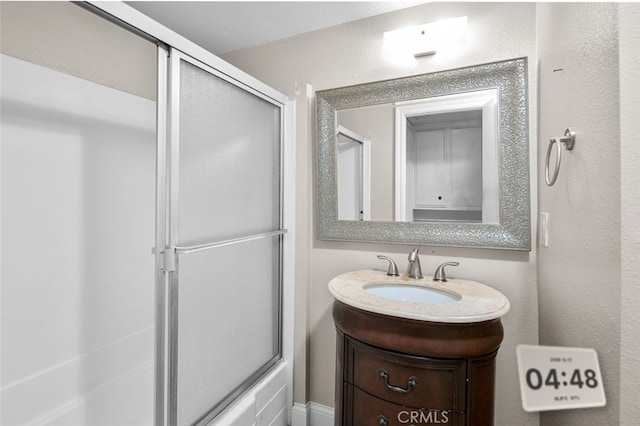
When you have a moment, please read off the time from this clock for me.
4:48
